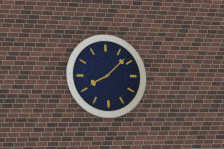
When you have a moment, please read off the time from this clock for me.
8:08
